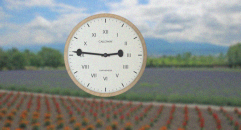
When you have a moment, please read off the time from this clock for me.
2:46
